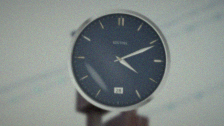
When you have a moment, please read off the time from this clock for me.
4:11
